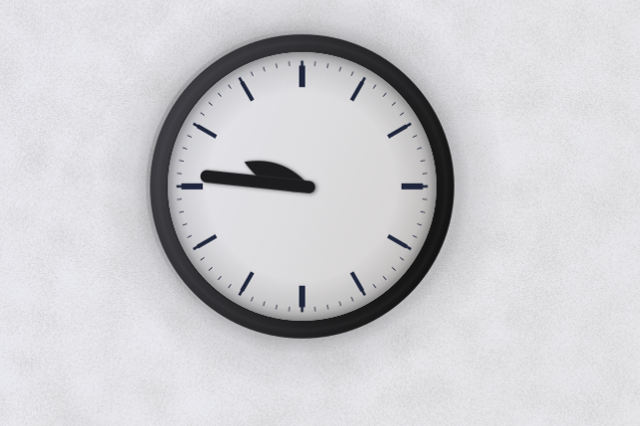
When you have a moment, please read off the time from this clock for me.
9:46
